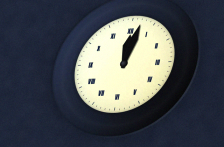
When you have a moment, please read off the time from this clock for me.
12:02
